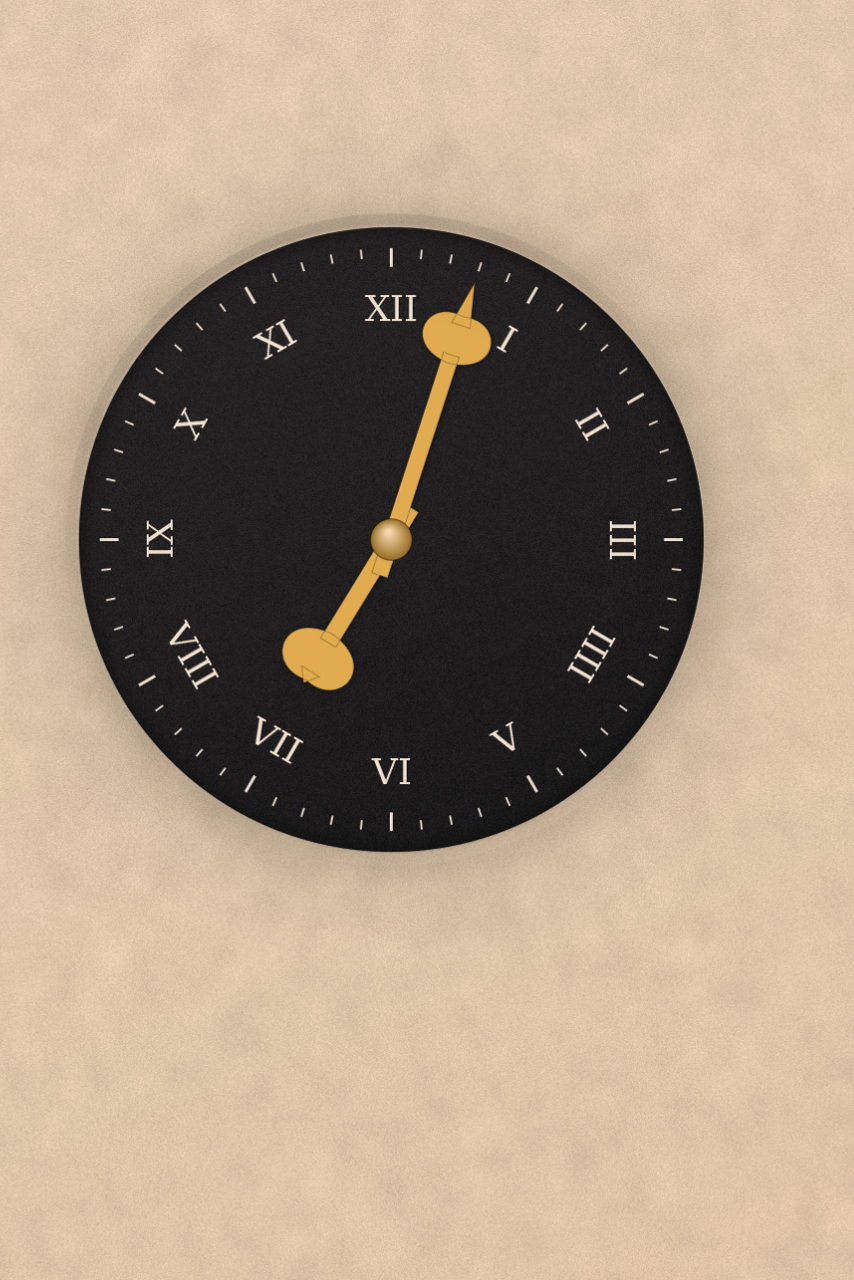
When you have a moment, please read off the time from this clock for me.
7:03
